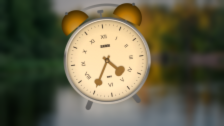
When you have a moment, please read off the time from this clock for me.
4:35
